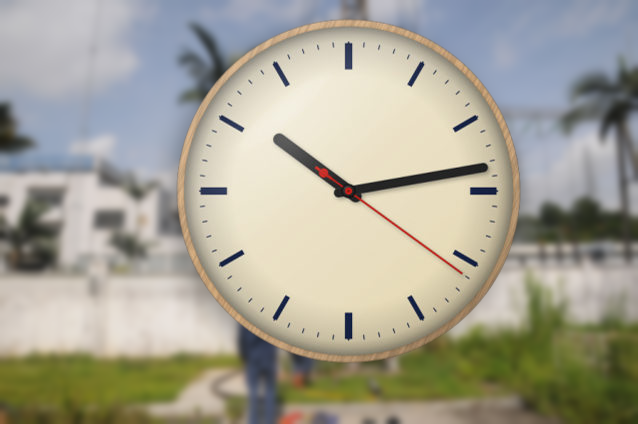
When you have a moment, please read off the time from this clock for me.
10:13:21
